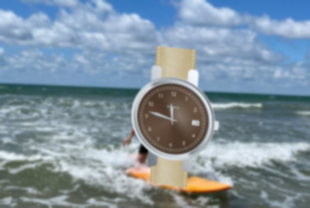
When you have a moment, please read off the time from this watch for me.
11:47
